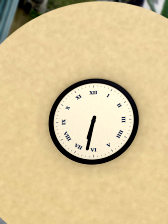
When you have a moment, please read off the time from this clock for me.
6:32
